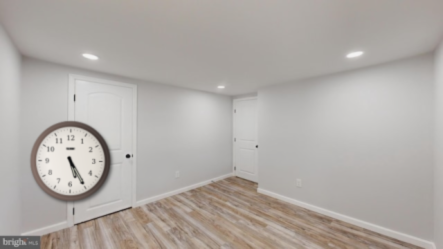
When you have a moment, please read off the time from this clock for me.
5:25
